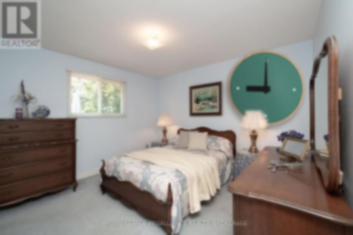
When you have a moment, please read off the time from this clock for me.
9:00
